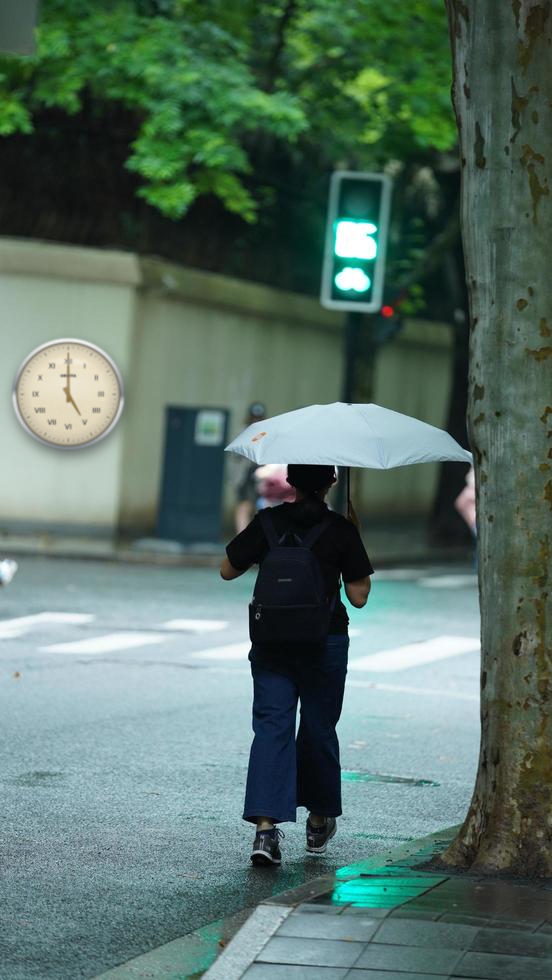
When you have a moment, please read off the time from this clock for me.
5:00
